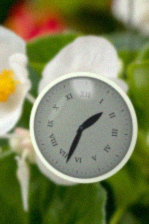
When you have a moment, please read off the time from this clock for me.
1:33
